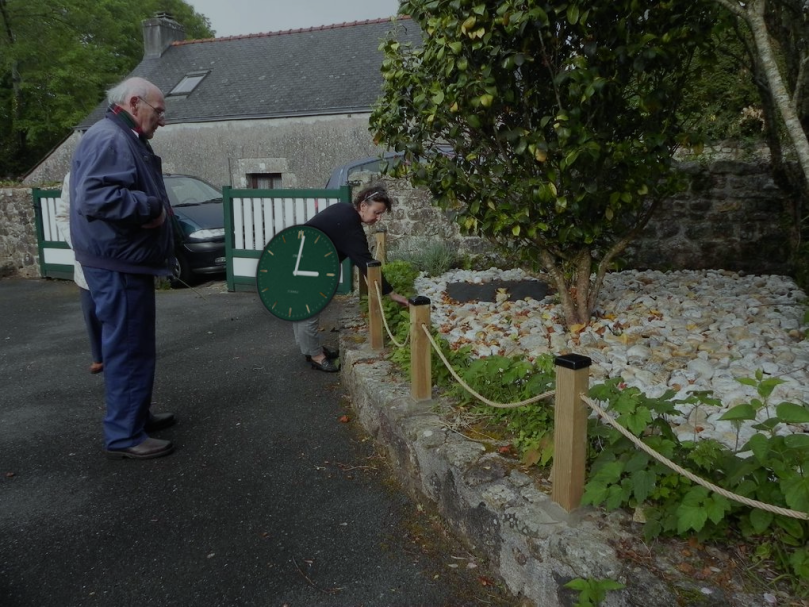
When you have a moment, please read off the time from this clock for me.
3:01
